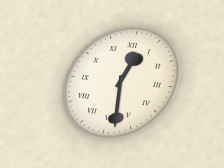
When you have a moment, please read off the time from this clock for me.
12:28
